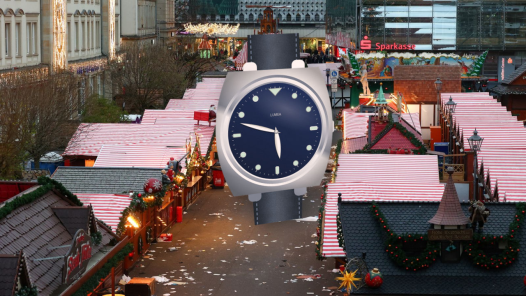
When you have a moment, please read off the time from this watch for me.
5:48
